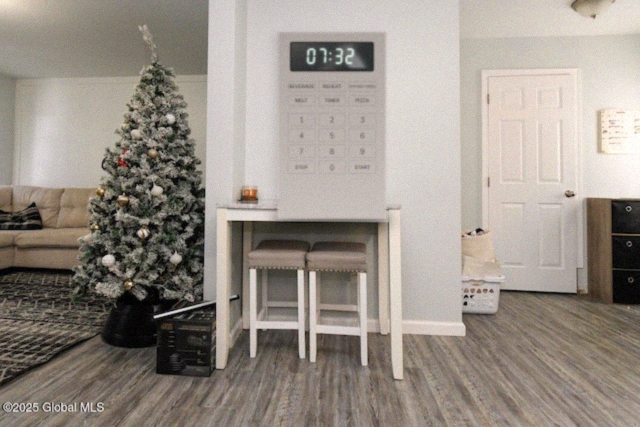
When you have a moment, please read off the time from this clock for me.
7:32
